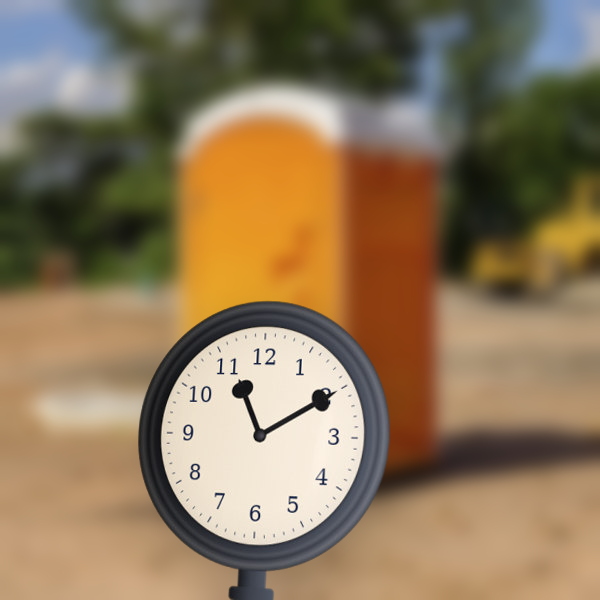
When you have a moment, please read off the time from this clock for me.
11:10
